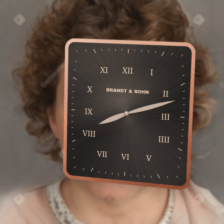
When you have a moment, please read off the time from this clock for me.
8:12
